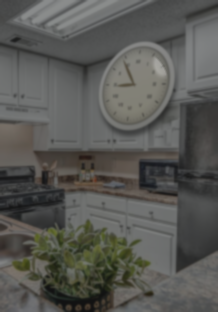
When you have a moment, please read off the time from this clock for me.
8:54
